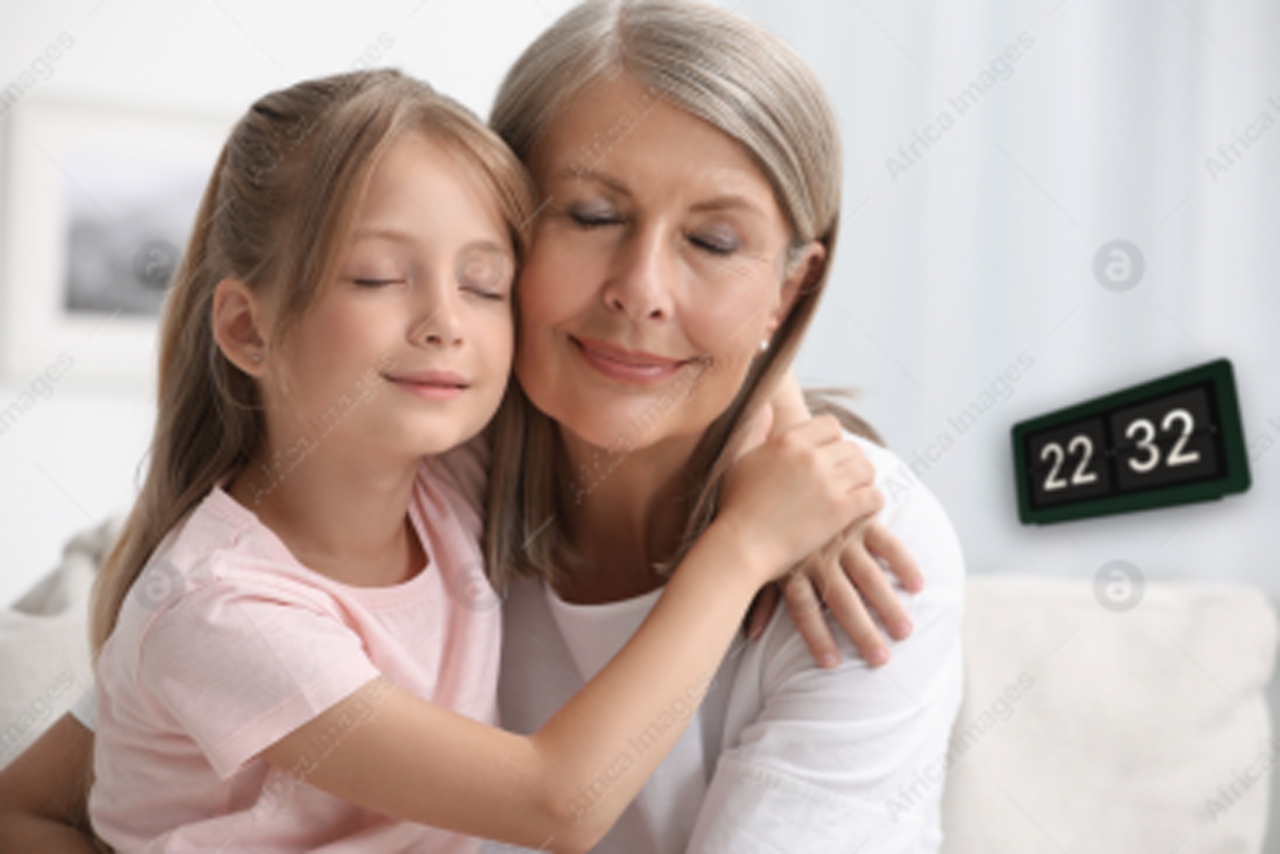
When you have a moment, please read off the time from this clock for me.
22:32
